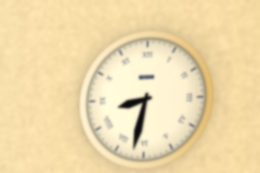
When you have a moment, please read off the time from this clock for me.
8:32
